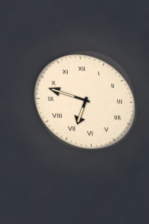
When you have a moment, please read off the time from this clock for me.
6:48
